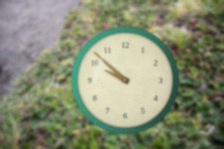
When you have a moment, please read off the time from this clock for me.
9:52
